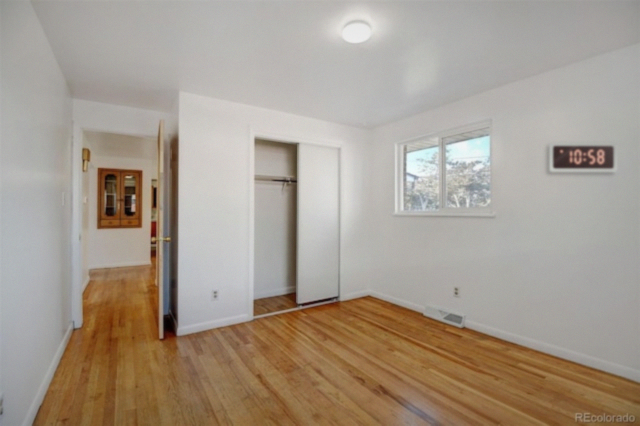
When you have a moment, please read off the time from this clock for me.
10:58
